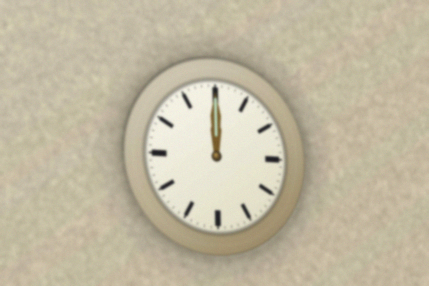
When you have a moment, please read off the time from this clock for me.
12:00
